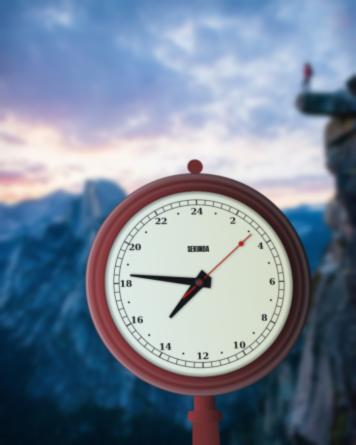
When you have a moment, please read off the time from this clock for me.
14:46:08
